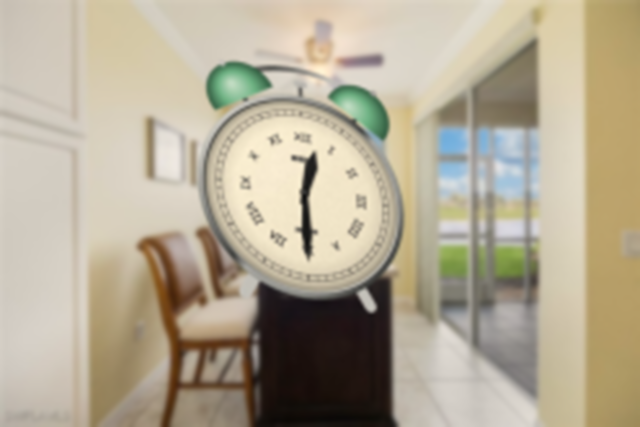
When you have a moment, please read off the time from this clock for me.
12:30
